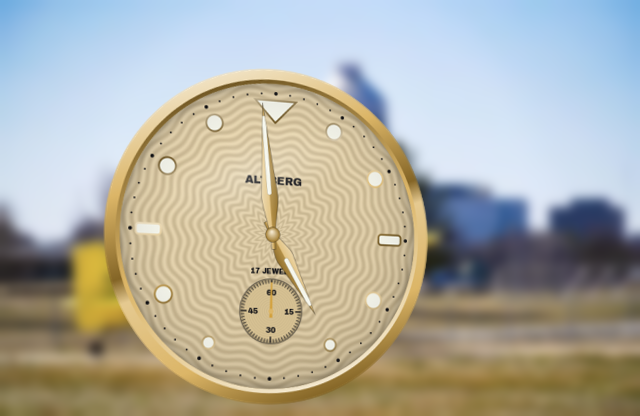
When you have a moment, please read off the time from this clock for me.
4:59
